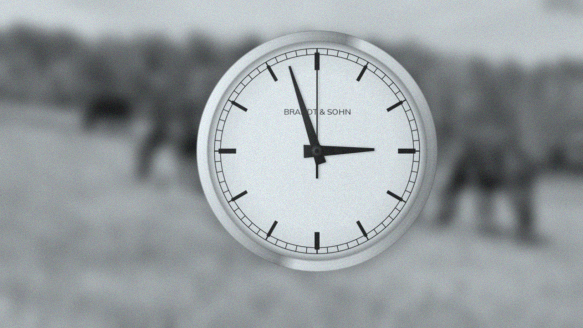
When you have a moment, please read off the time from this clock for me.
2:57:00
